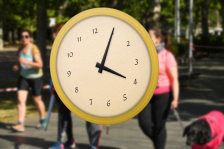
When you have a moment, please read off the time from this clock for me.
4:05
